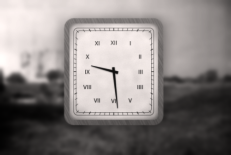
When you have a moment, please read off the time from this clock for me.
9:29
